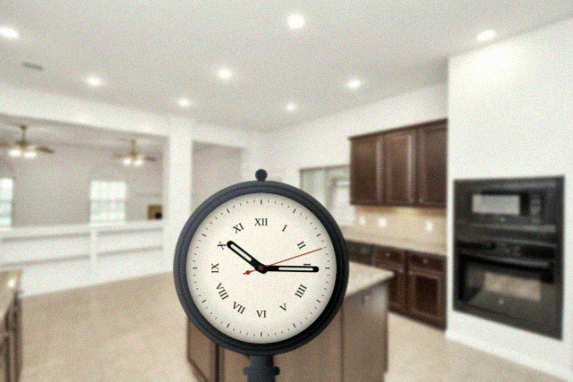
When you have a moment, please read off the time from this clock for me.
10:15:12
